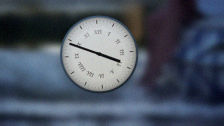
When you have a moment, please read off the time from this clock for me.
3:49
